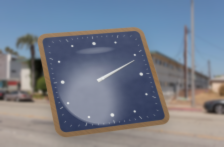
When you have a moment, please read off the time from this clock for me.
2:11
